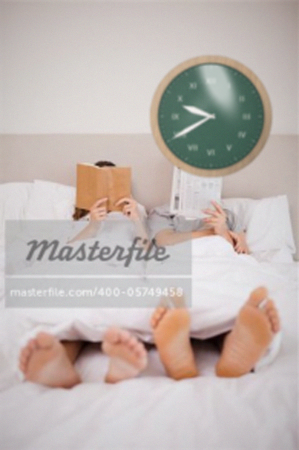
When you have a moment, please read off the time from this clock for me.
9:40
